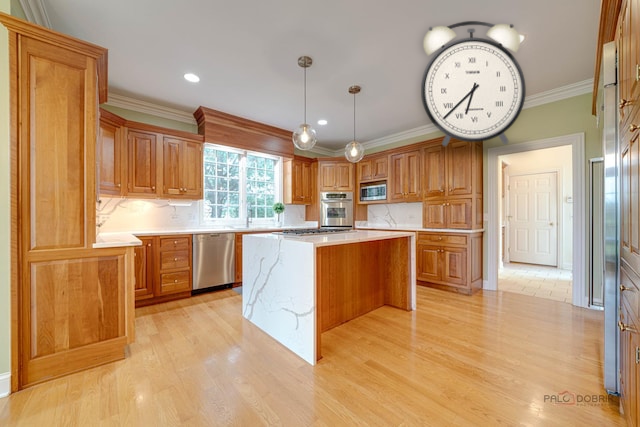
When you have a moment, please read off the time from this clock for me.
6:38
